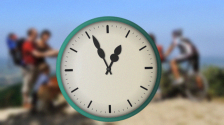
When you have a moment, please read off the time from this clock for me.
12:56
